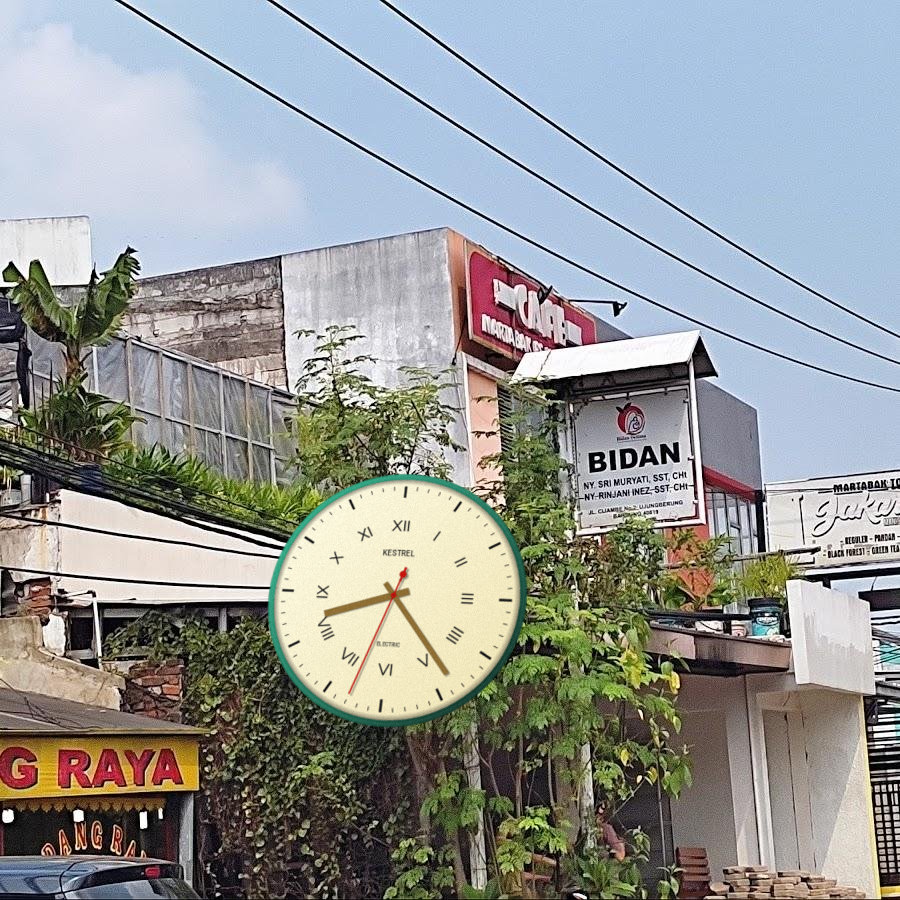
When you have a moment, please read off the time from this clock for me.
8:23:33
